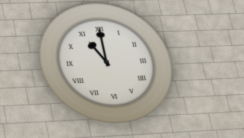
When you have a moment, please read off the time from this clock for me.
11:00
